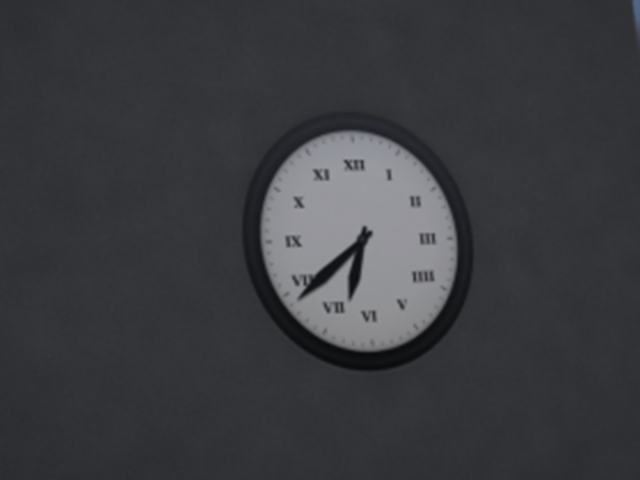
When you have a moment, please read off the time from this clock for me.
6:39
